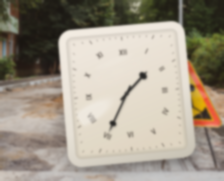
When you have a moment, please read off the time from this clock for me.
1:35
